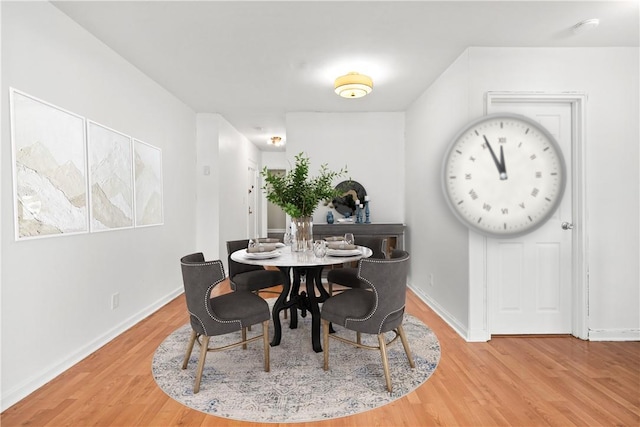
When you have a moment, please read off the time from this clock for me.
11:56
